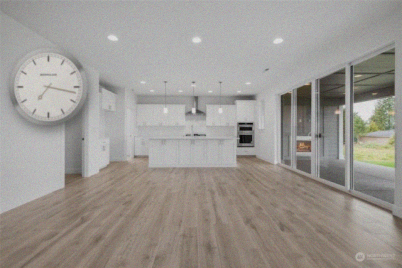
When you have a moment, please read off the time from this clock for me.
7:17
